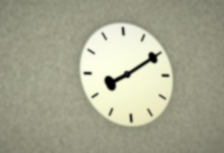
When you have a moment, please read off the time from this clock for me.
8:10
